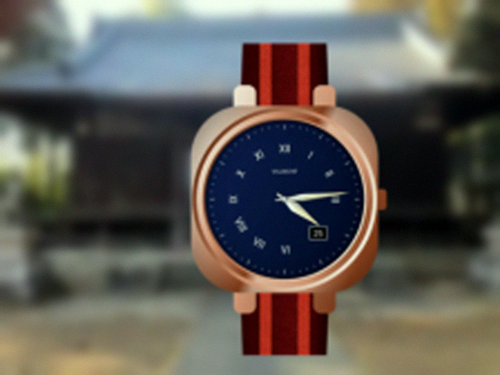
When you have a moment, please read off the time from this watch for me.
4:14
